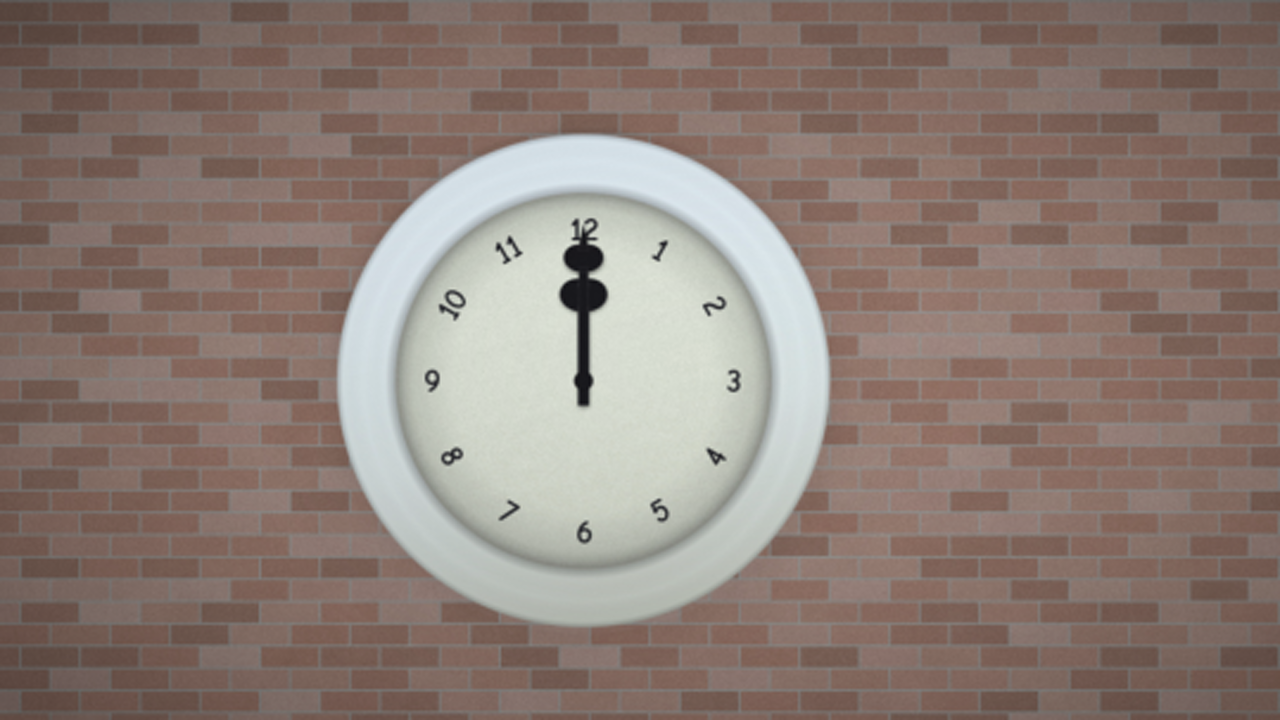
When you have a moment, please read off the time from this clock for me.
12:00
